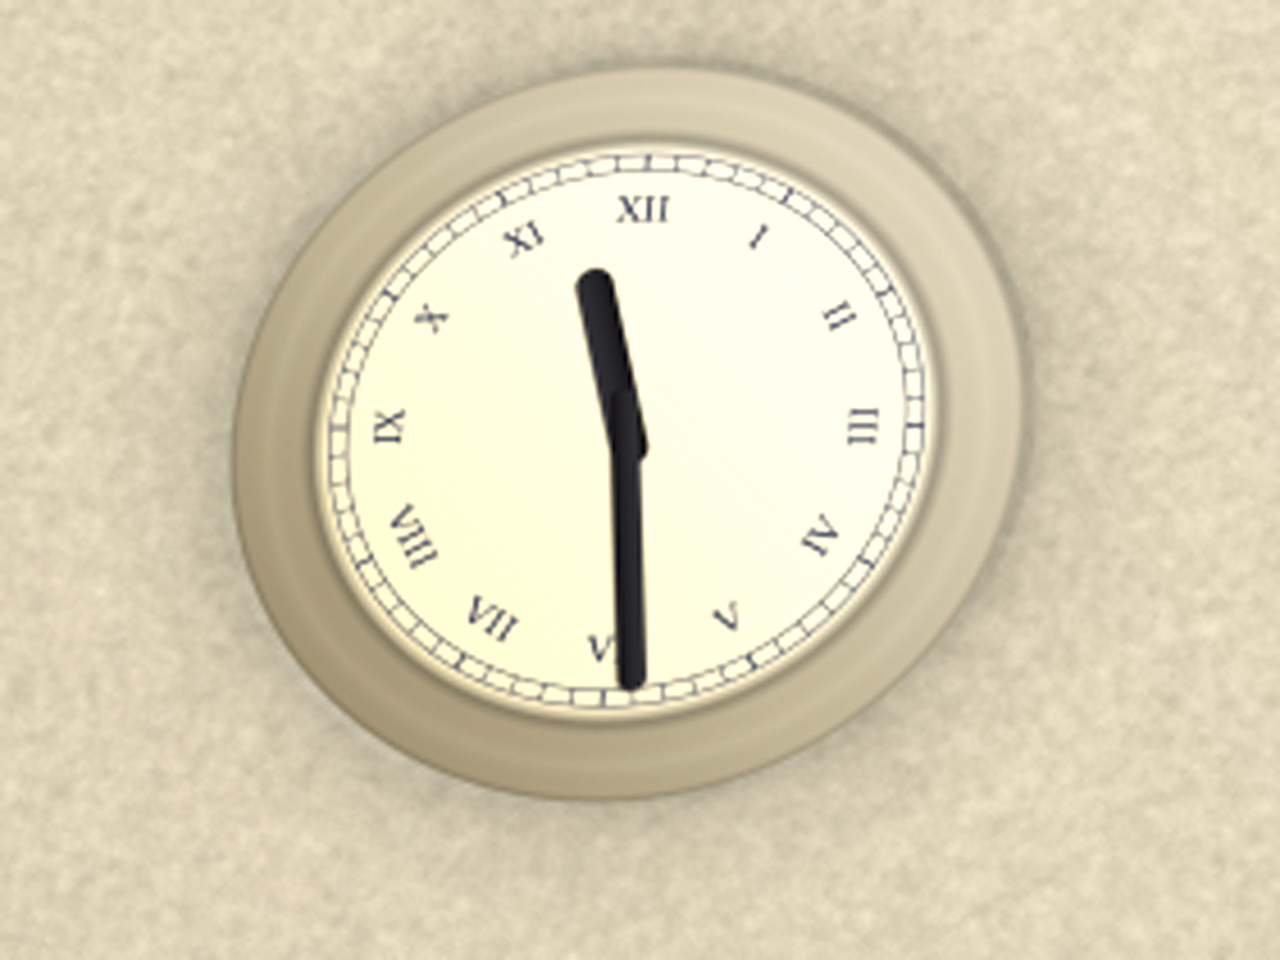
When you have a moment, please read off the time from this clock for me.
11:29
